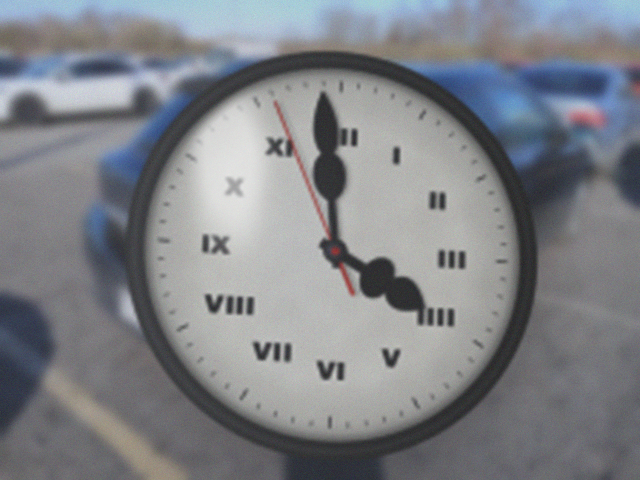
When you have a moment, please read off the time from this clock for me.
3:58:56
